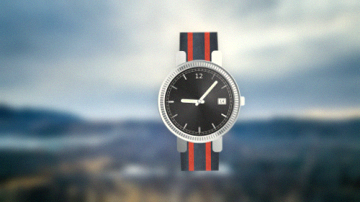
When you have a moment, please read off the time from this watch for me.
9:07
